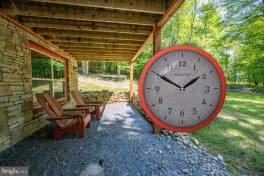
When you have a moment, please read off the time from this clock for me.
1:50
